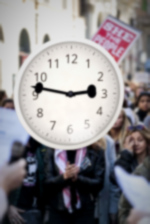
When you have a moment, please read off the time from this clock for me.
2:47
